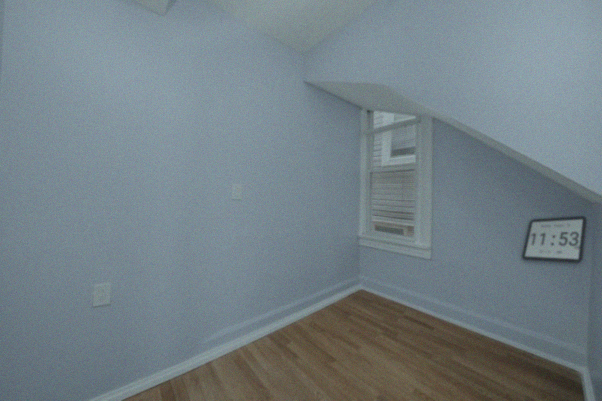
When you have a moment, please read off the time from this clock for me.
11:53
